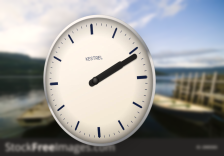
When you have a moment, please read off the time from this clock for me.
2:11
